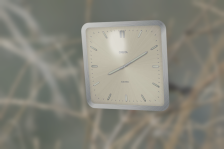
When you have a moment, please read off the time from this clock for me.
8:10
